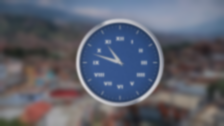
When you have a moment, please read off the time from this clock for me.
10:48
